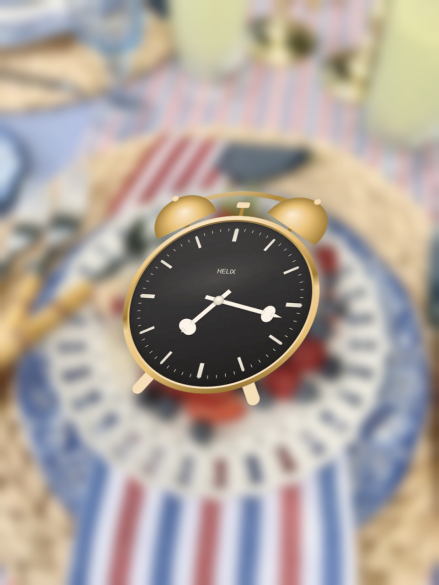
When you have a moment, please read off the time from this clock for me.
7:17
